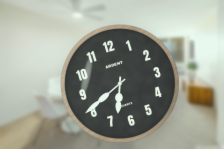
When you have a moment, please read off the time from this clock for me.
6:41
